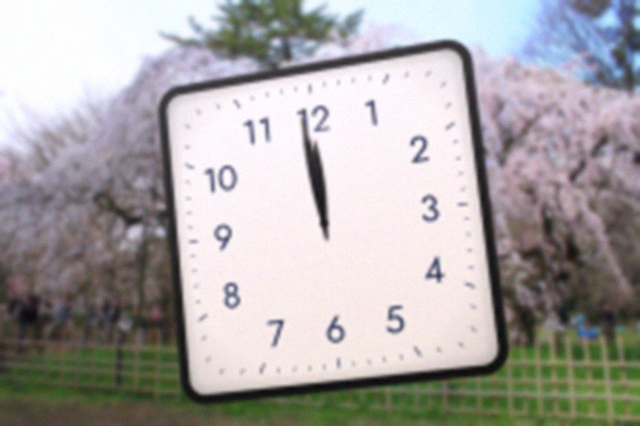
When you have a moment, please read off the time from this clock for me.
11:59
